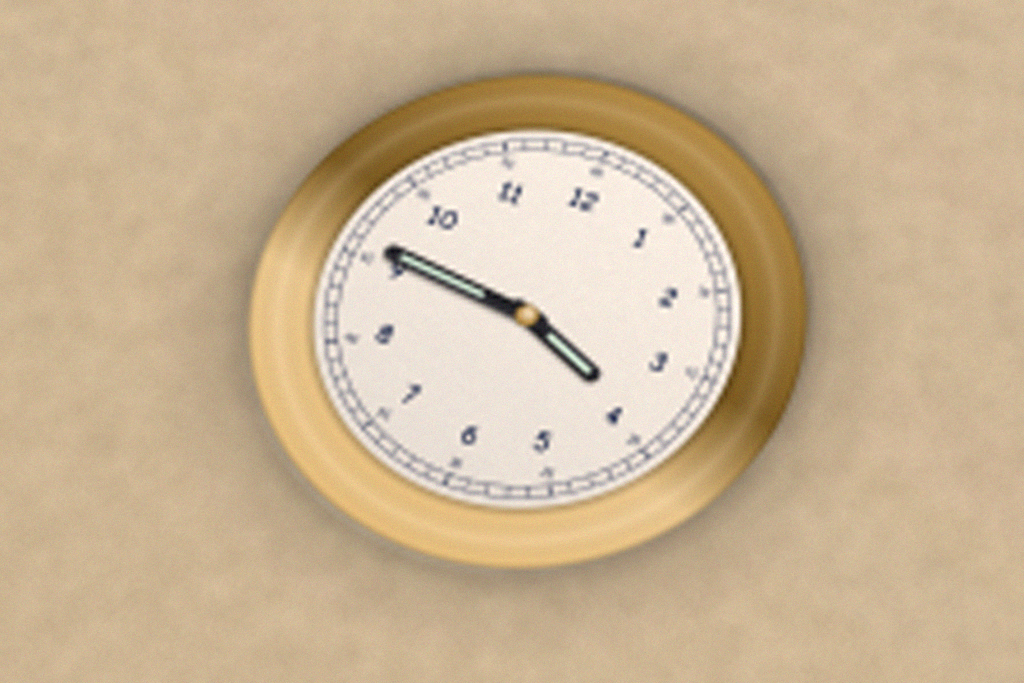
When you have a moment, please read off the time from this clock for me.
3:46
